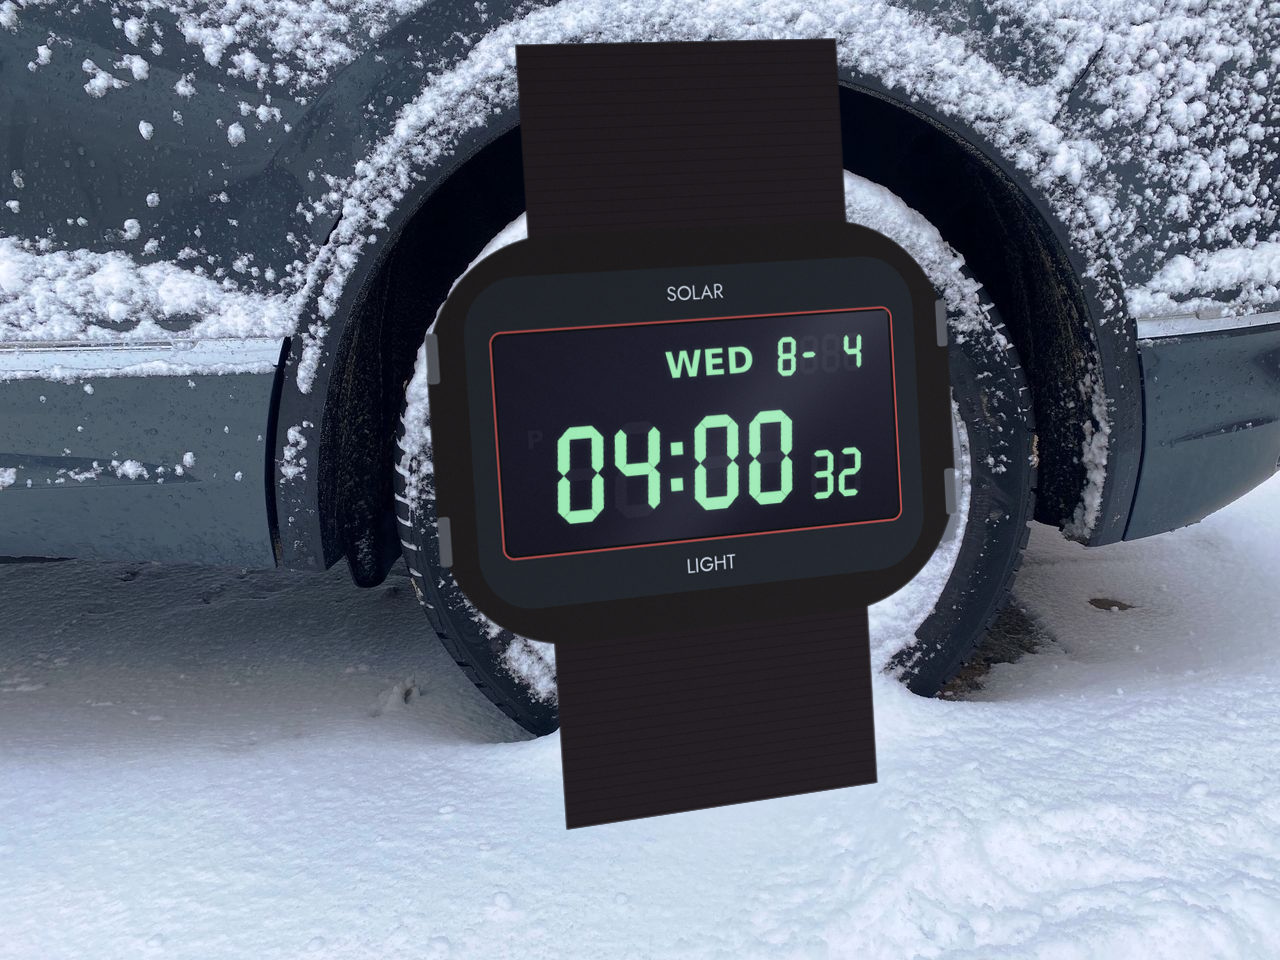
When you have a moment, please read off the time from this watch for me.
4:00:32
